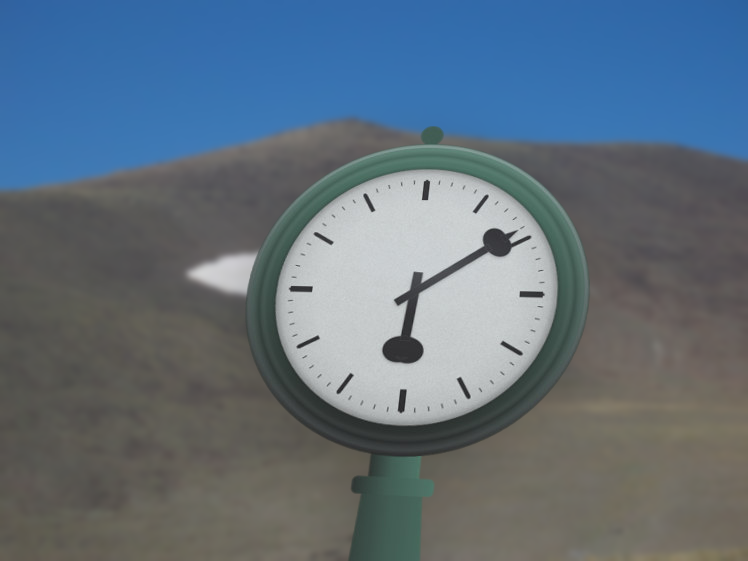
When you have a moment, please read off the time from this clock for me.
6:09
